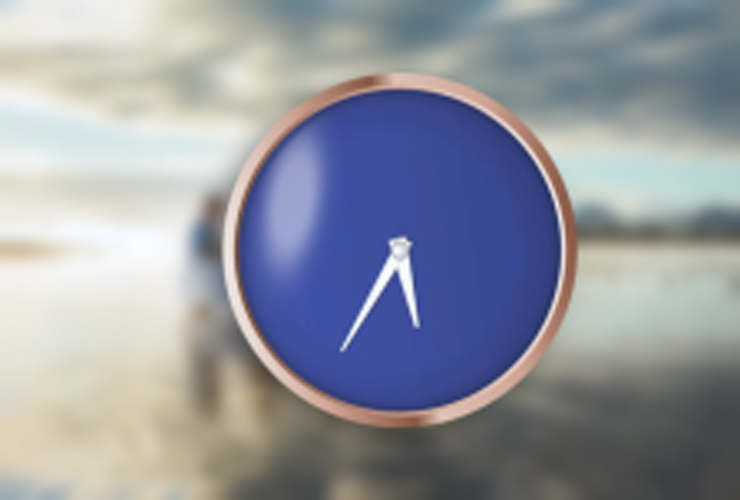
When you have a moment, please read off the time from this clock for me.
5:35
